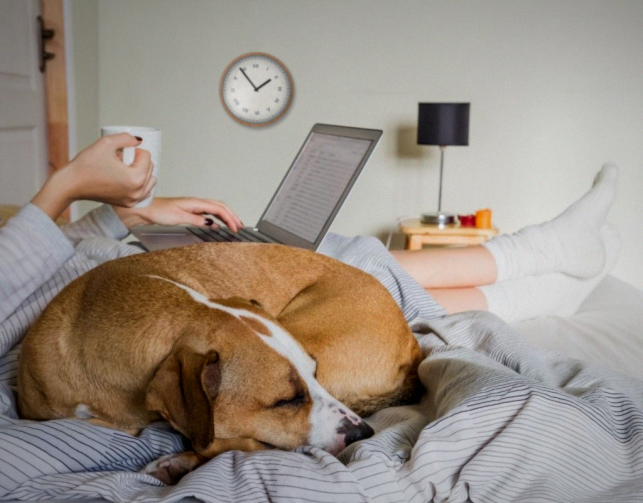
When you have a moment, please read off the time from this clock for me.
1:54
